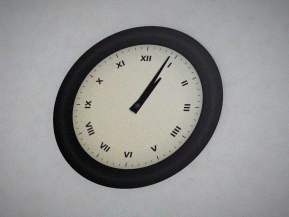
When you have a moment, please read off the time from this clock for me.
1:04
